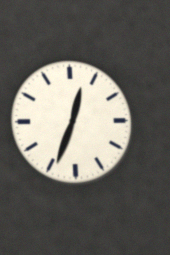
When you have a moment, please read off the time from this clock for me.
12:34
